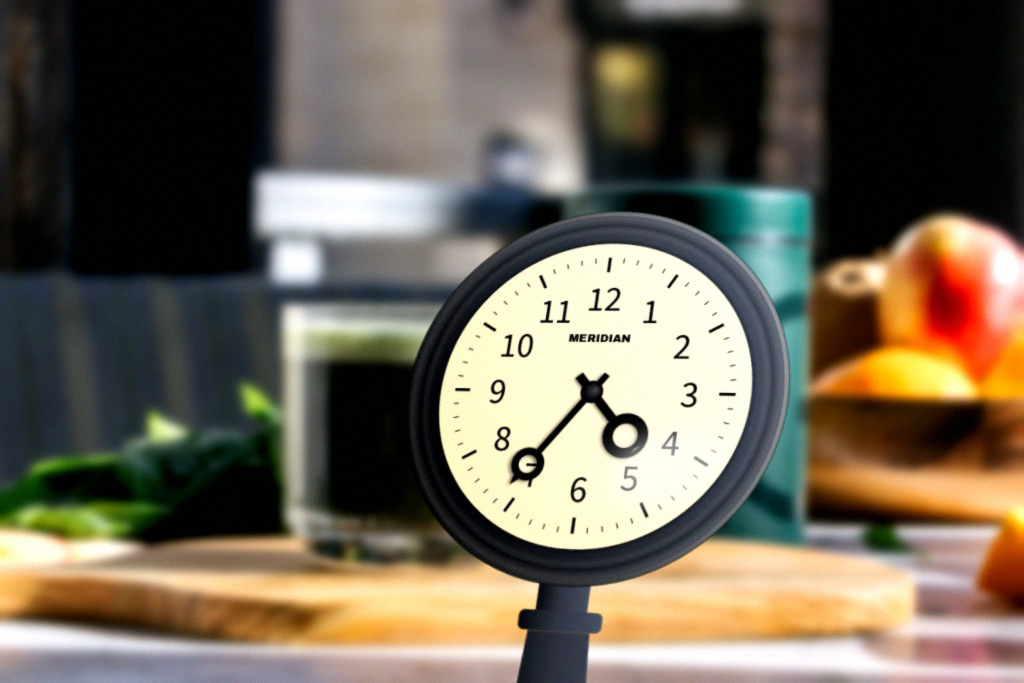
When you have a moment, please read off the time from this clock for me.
4:36
